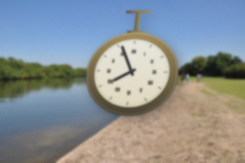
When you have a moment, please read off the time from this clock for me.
7:56
